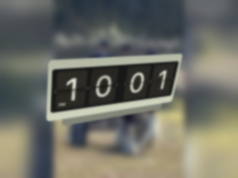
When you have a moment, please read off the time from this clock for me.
10:01
